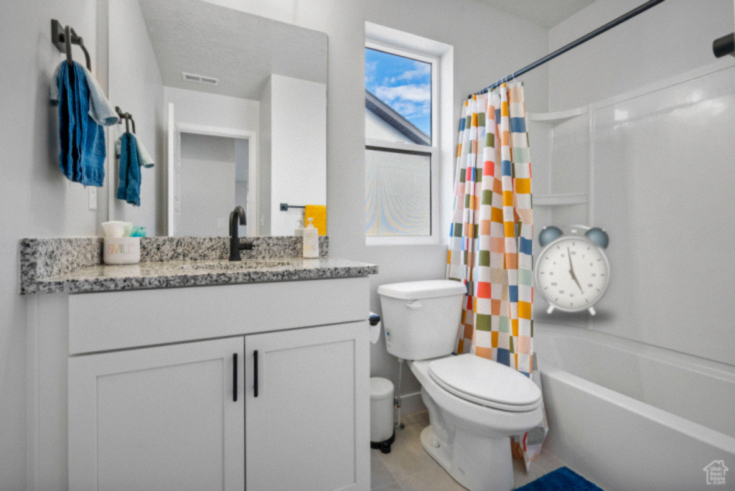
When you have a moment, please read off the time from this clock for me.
4:58
